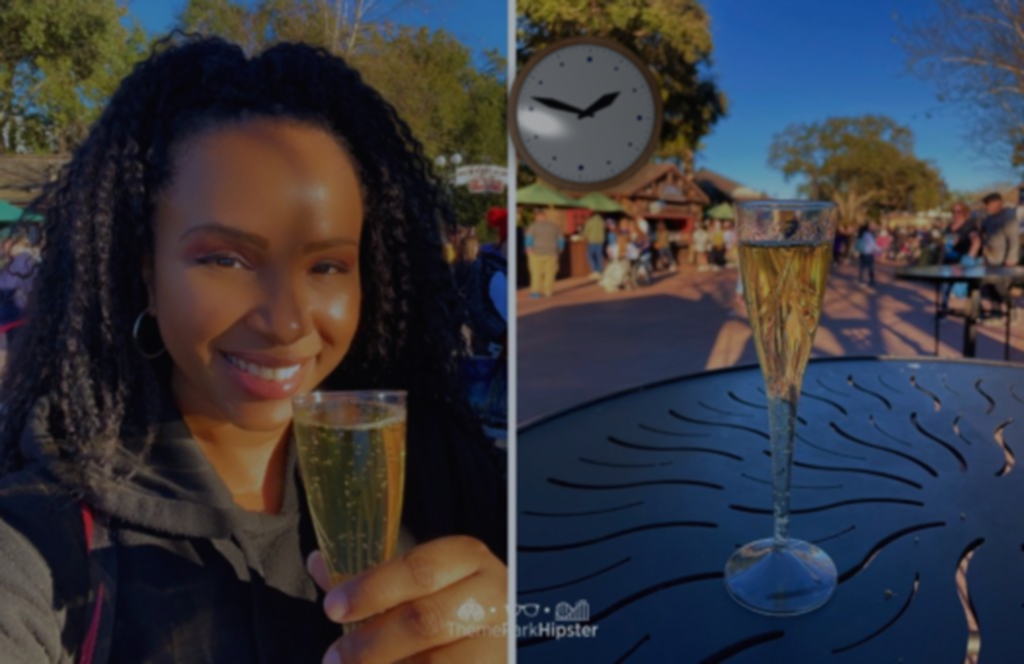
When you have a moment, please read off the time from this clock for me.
1:47
